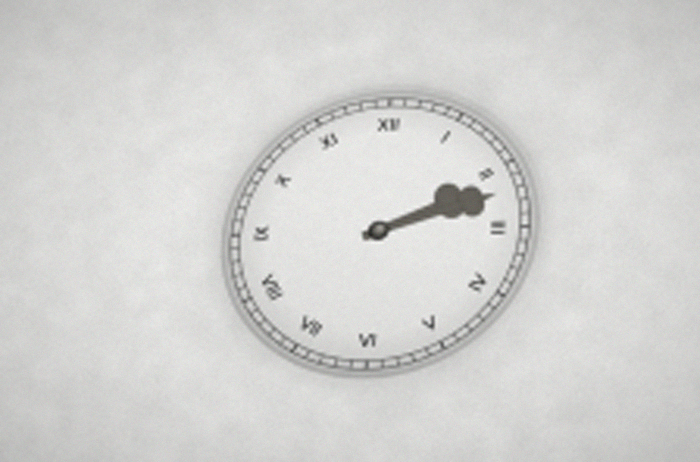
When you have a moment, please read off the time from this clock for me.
2:12
